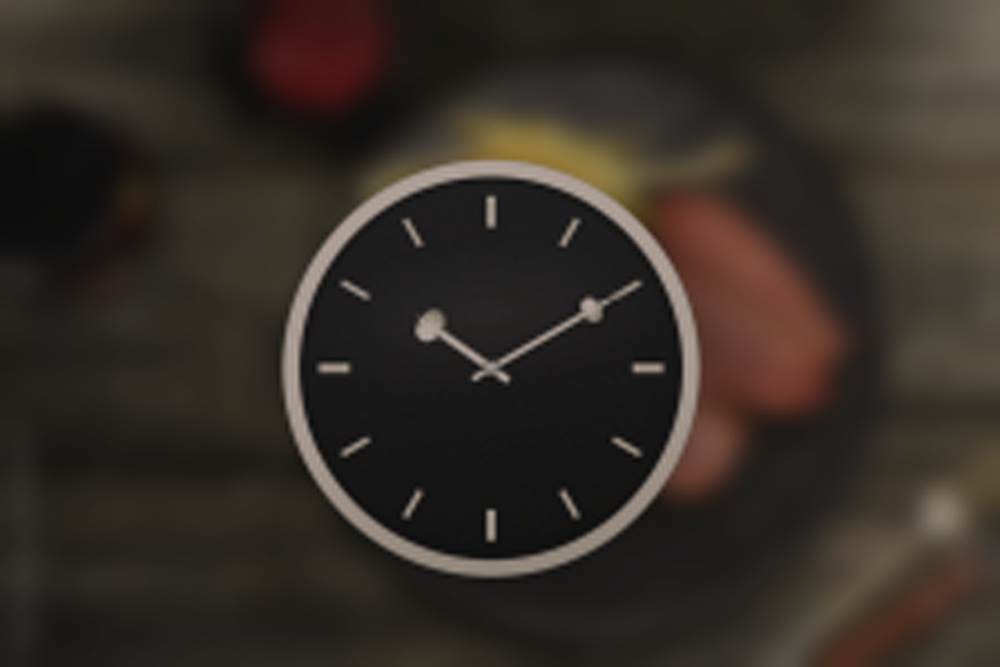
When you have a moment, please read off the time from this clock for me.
10:10
